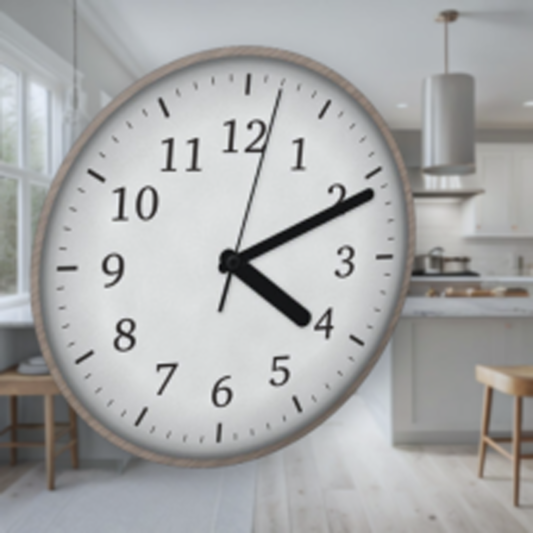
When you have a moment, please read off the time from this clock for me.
4:11:02
